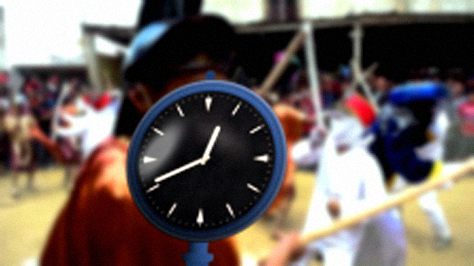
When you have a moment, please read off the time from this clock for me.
12:41
